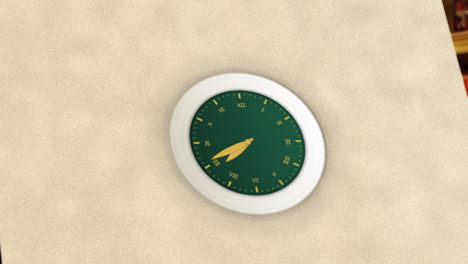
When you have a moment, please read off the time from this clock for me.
7:41
